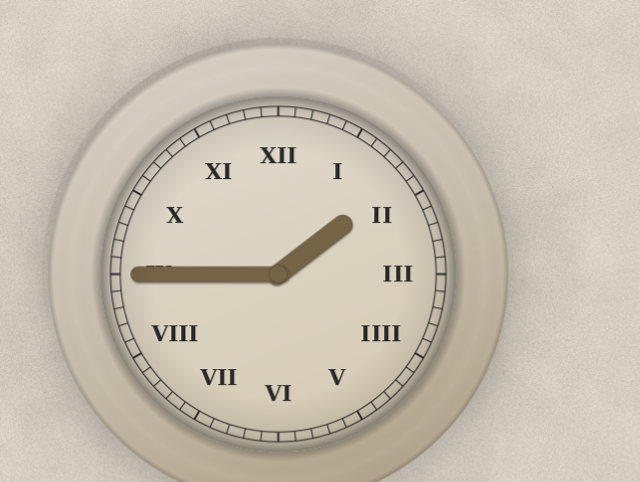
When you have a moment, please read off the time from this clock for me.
1:45
